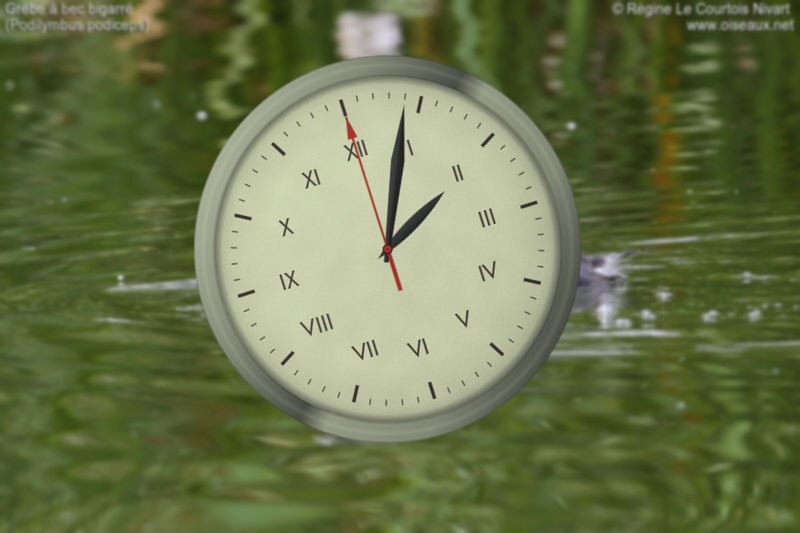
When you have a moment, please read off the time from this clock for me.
2:04:00
